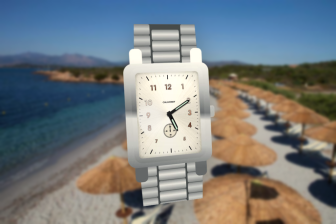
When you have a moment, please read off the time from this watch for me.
5:10
